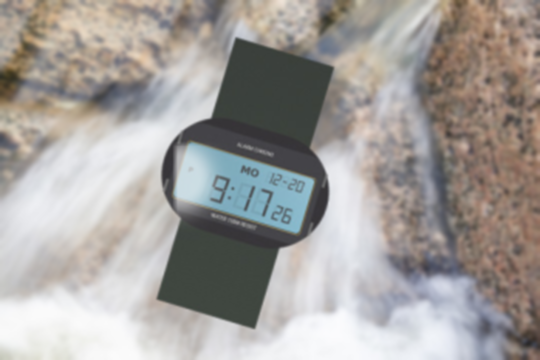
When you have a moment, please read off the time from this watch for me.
9:17:26
